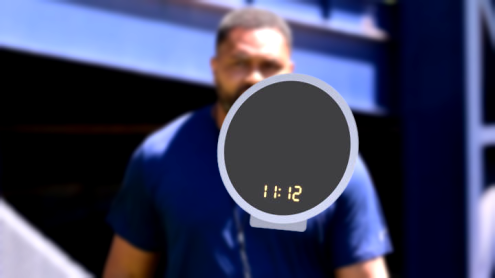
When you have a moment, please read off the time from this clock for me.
11:12
